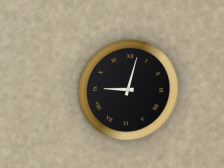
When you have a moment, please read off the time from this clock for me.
9:02
